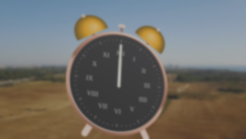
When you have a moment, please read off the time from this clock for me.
12:00
